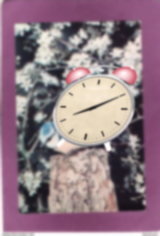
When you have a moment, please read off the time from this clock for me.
8:10
